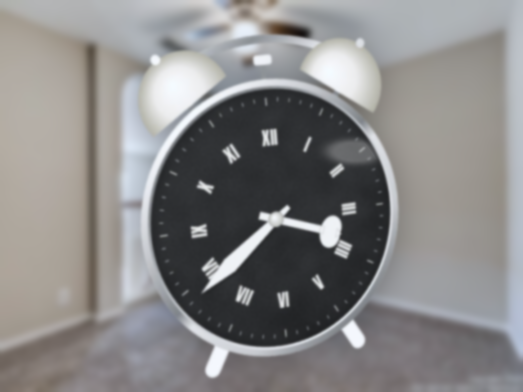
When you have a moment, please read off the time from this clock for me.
3:39
